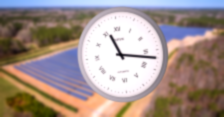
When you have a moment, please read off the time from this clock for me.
11:17
